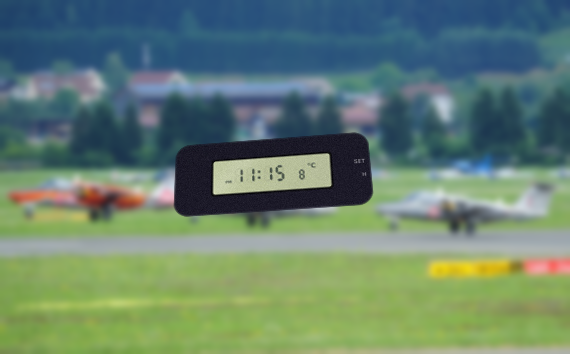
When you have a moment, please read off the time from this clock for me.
11:15
